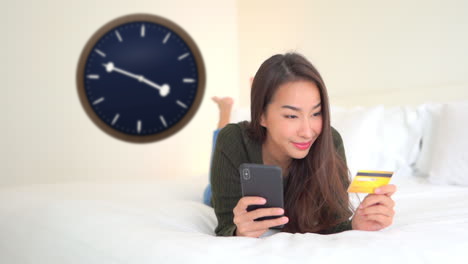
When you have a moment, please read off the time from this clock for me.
3:48
